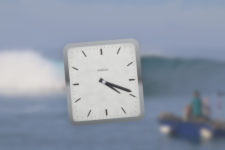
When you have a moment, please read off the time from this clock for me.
4:19
